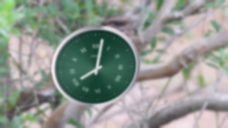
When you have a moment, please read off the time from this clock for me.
8:02
